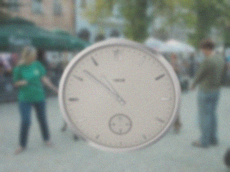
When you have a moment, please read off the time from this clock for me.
10:52
